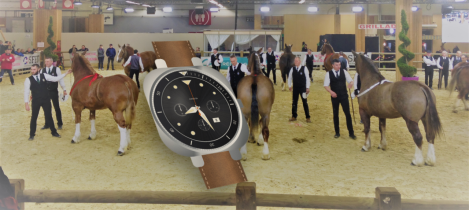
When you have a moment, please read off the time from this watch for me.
8:27
